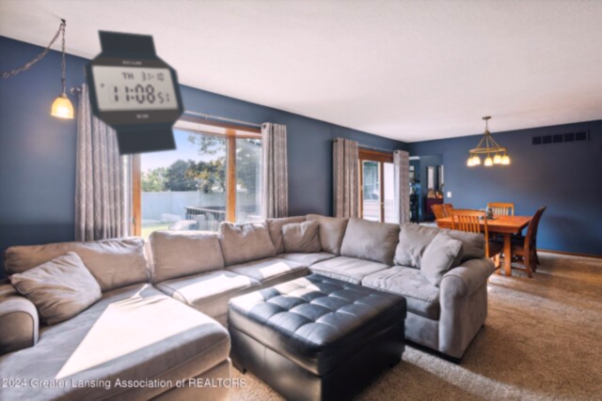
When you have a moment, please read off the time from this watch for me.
11:08:51
